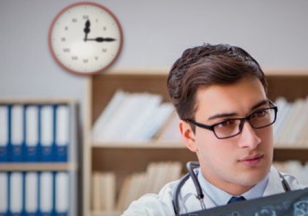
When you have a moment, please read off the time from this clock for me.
12:15
